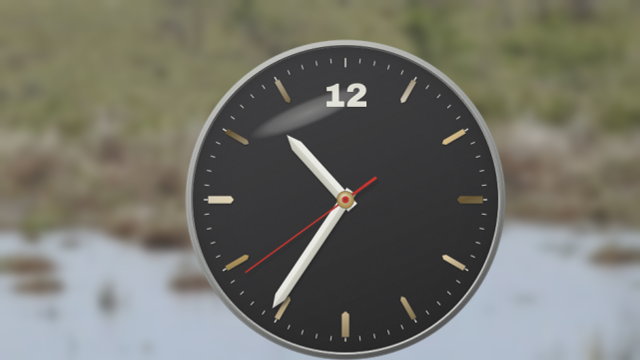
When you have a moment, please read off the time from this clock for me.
10:35:39
